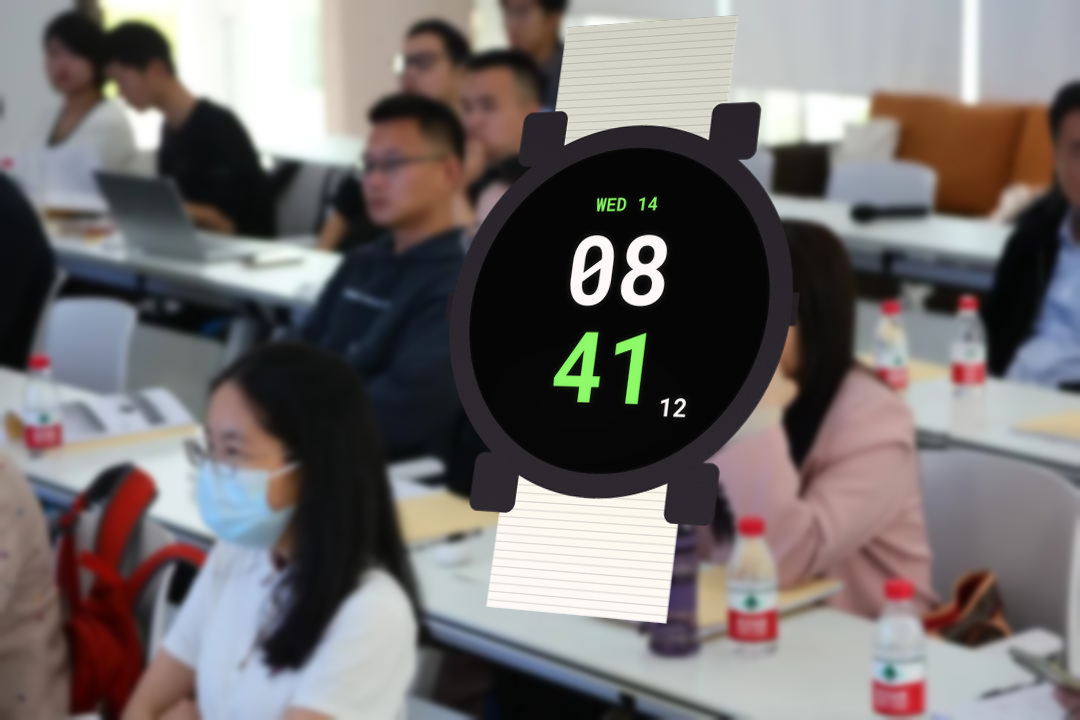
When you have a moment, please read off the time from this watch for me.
8:41:12
